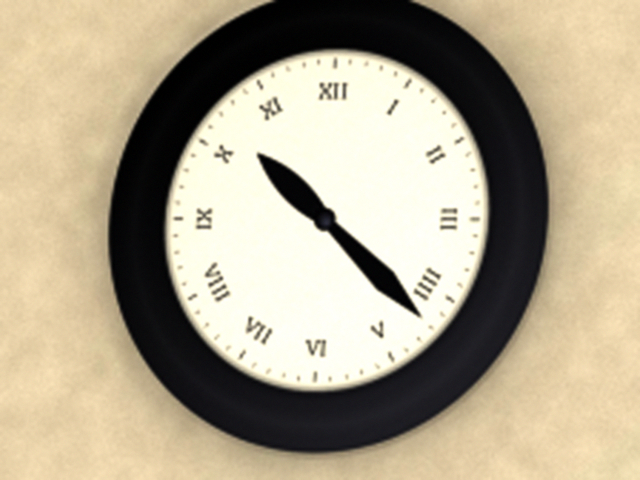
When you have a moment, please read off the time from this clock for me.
10:22
